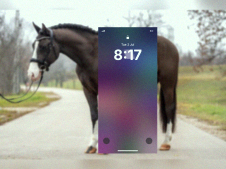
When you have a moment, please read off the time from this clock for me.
8:17
